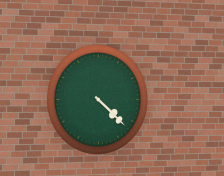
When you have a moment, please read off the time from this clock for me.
4:22
